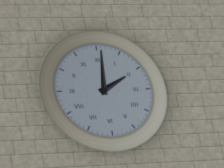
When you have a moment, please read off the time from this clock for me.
2:01
